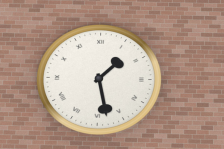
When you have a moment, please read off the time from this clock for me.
1:28
